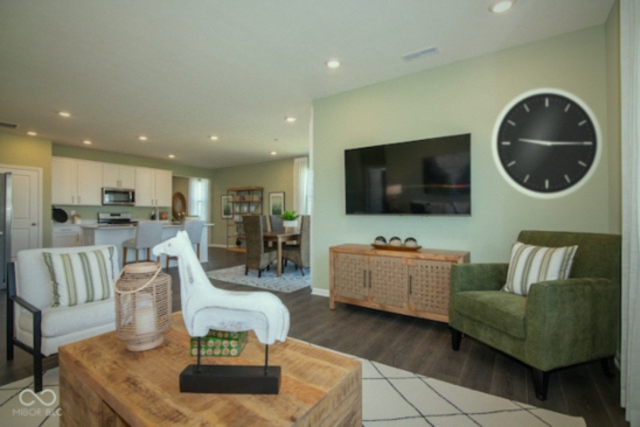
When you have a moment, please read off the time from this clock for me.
9:15
